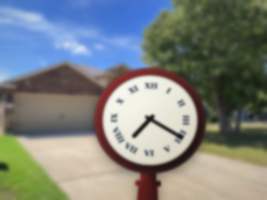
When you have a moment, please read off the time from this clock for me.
7:20
